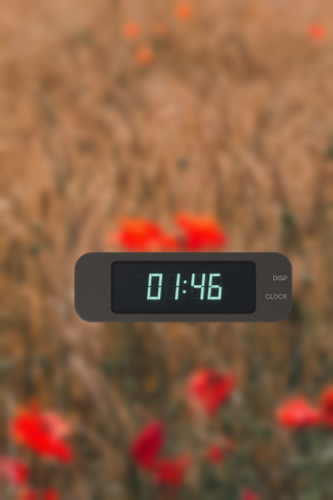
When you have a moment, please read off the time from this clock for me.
1:46
